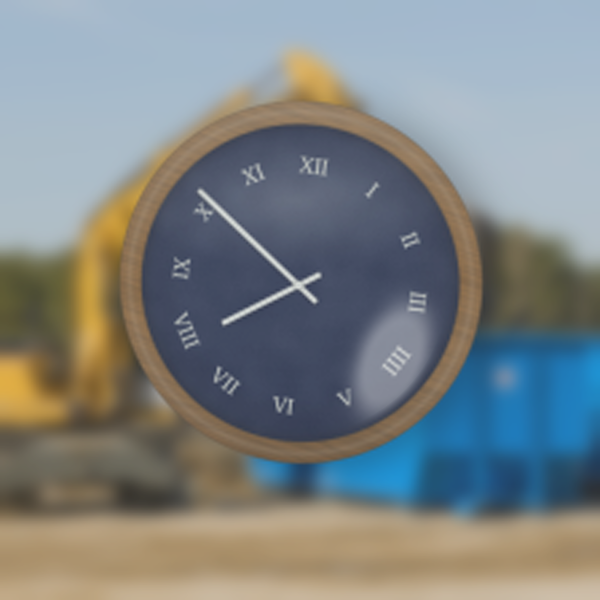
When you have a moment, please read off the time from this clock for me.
7:51
